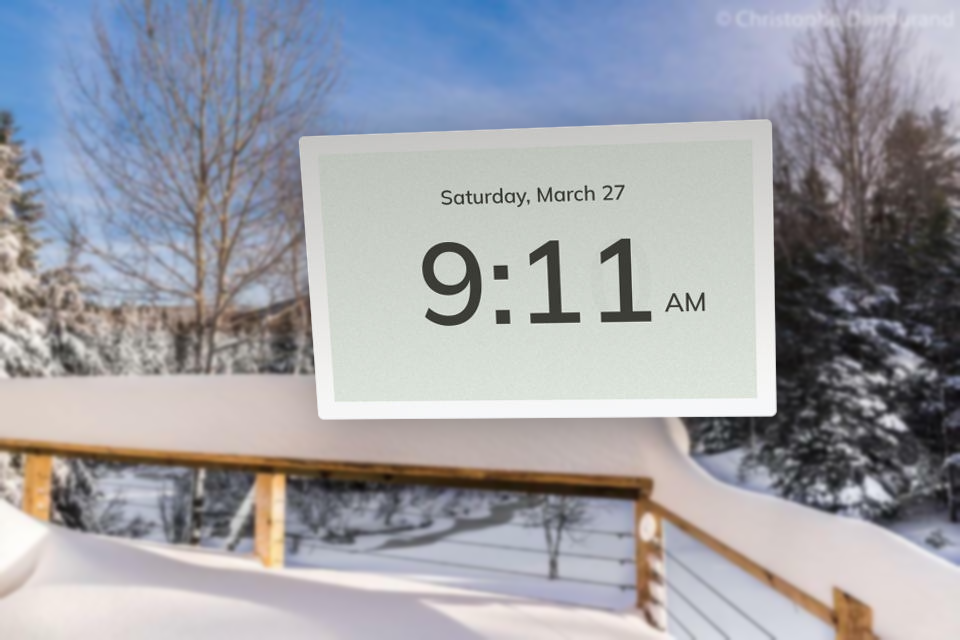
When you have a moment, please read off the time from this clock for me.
9:11
